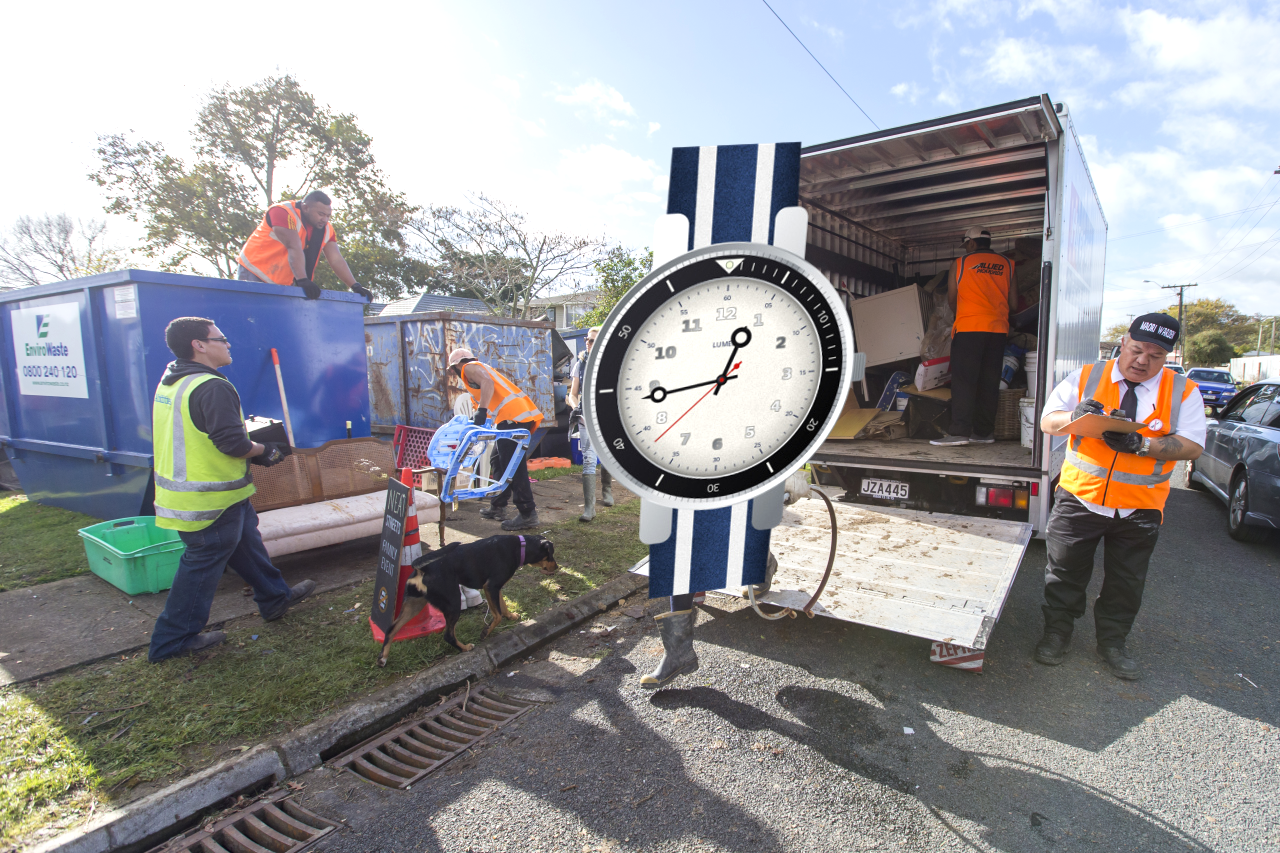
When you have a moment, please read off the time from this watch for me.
12:43:38
